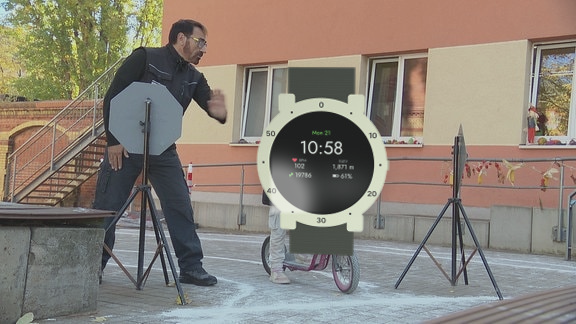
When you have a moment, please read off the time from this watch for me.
10:58
